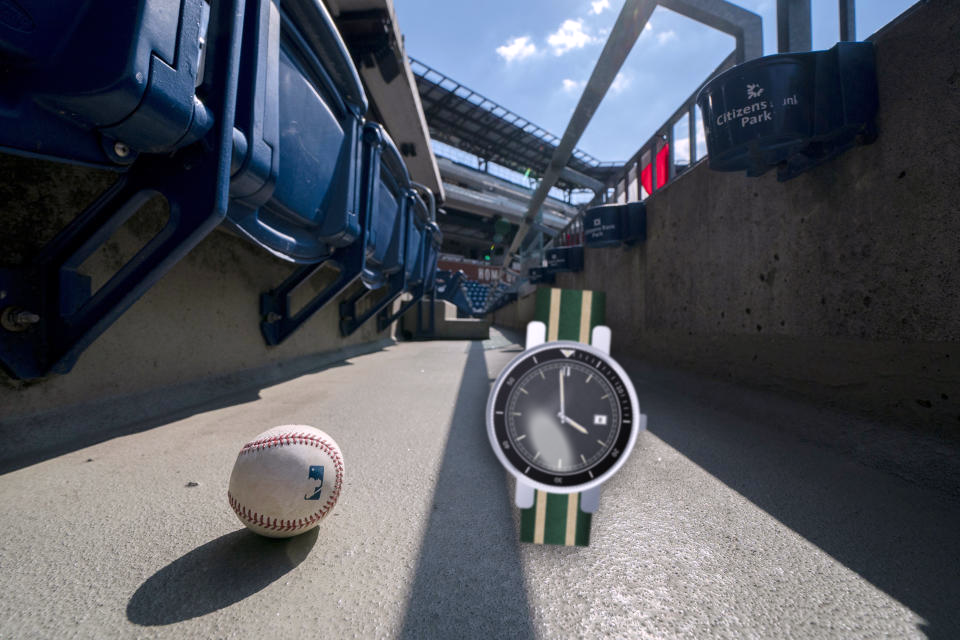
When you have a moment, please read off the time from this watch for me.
3:59
